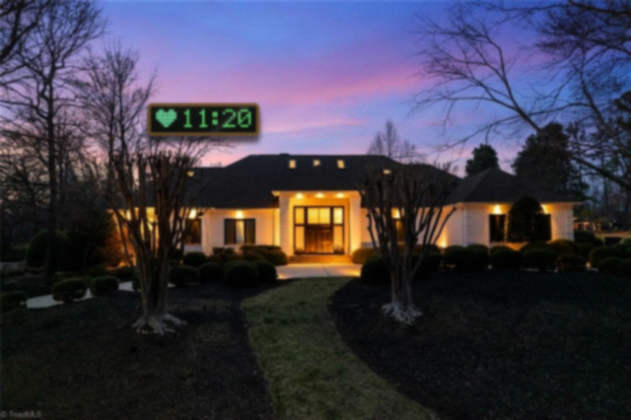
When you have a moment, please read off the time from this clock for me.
11:20
